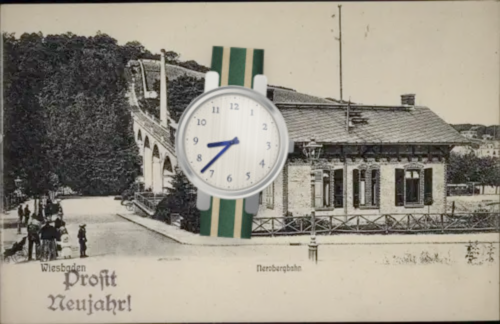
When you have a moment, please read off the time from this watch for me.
8:37
